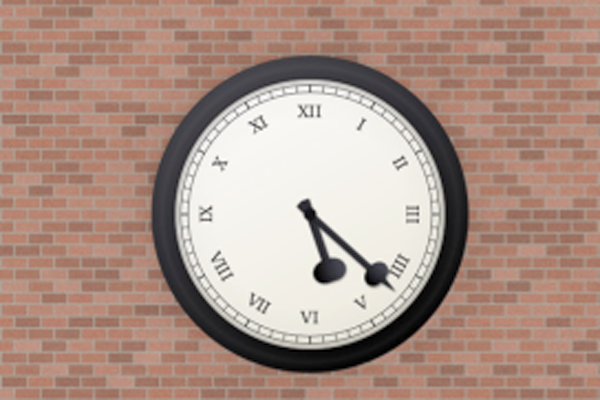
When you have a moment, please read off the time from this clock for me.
5:22
